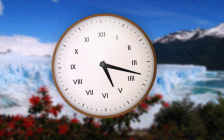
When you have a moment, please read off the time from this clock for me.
5:18
